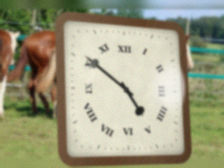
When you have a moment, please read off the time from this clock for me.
4:51
